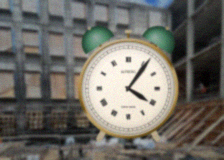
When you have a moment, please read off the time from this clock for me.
4:06
